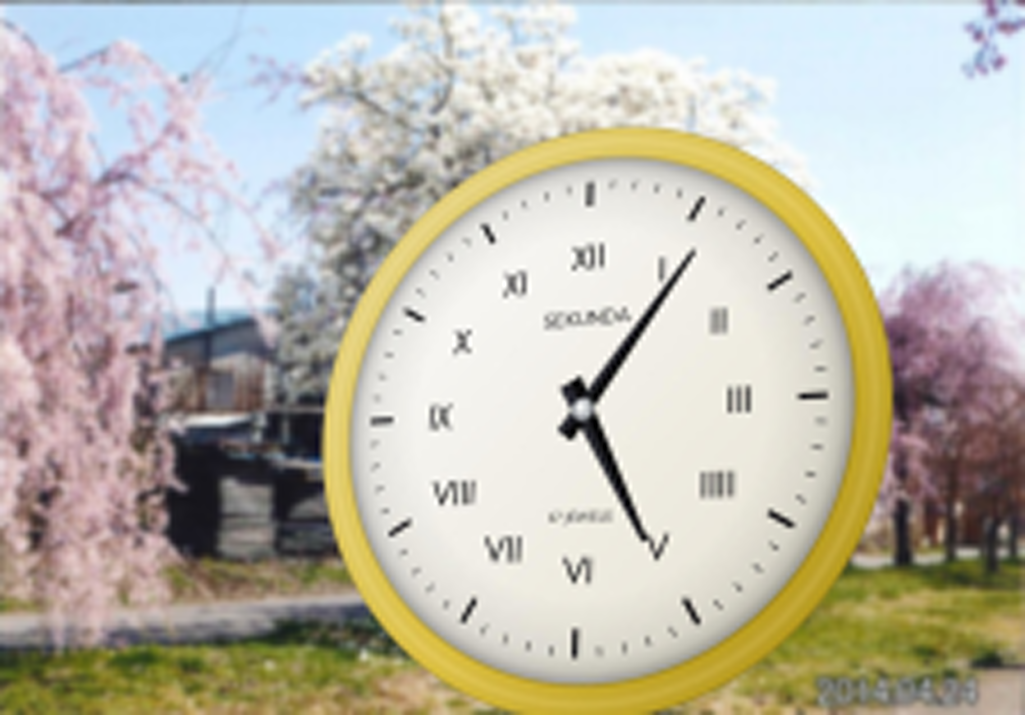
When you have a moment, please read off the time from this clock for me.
5:06
